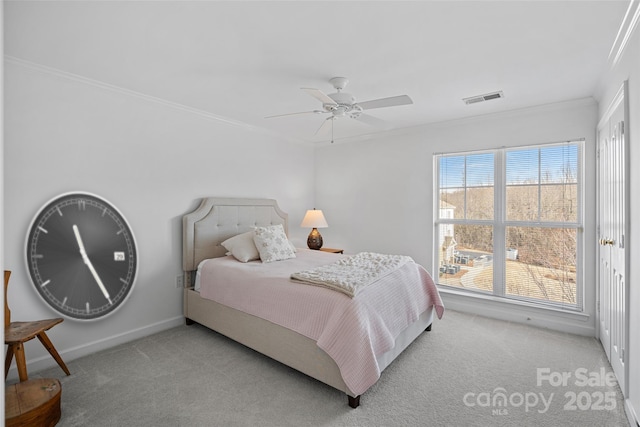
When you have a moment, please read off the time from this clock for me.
11:25
